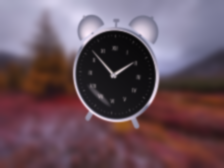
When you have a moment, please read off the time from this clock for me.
1:52
